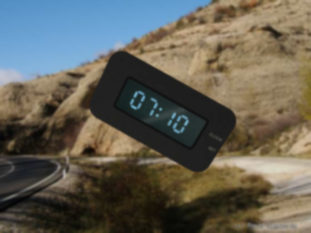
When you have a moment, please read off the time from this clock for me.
7:10
